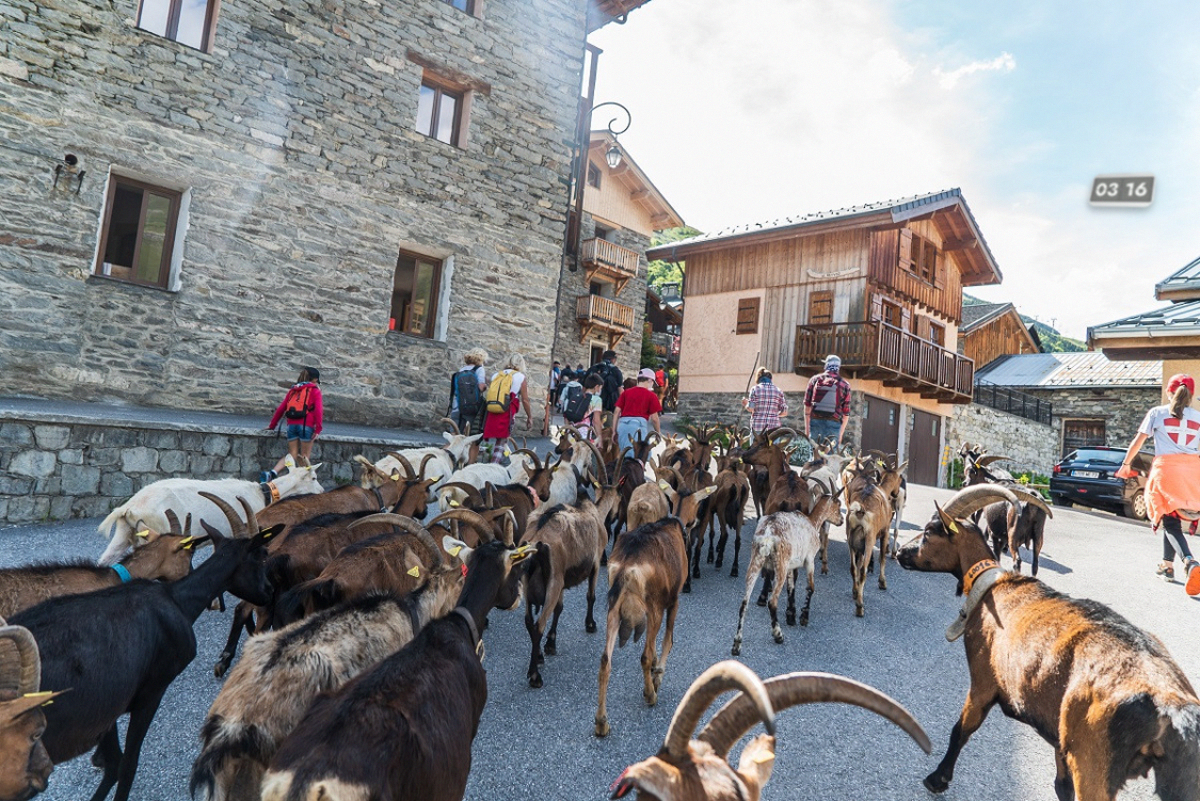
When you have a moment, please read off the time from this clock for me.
3:16
